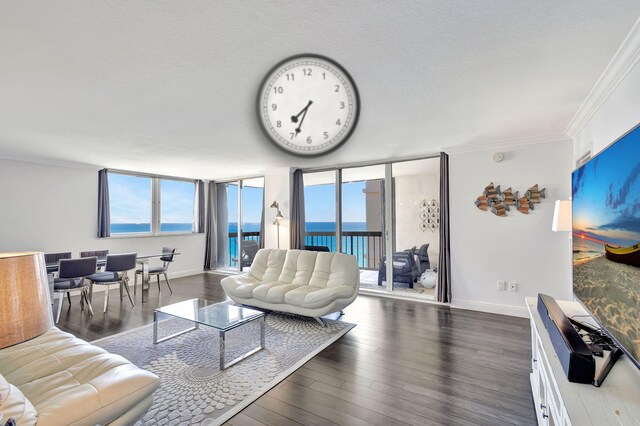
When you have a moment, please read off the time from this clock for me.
7:34
